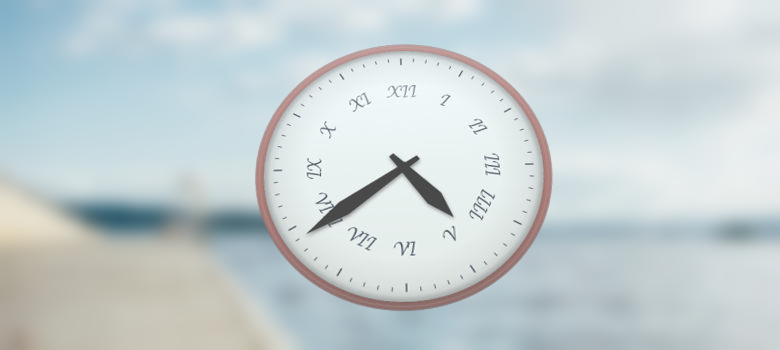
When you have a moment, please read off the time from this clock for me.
4:39
